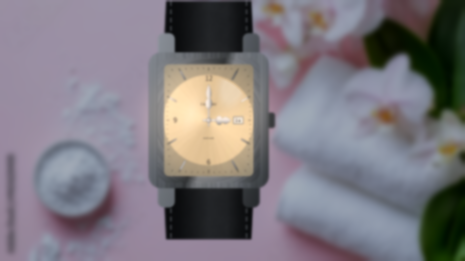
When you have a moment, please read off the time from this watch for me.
3:00
